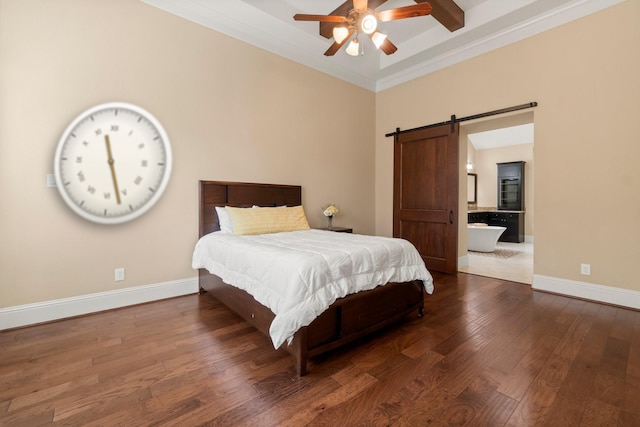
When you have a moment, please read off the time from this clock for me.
11:27
